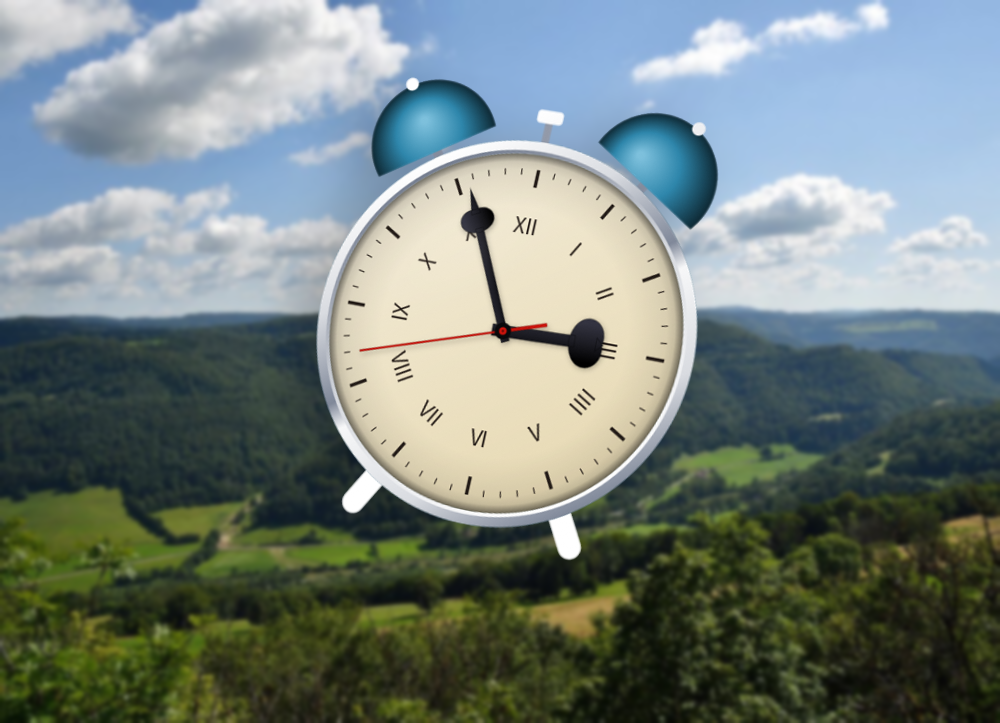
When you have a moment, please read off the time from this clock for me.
2:55:42
